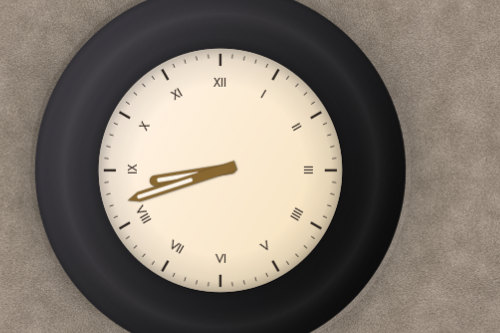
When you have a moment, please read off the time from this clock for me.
8:42
